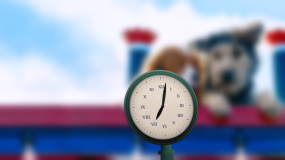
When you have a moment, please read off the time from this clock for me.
7:02
